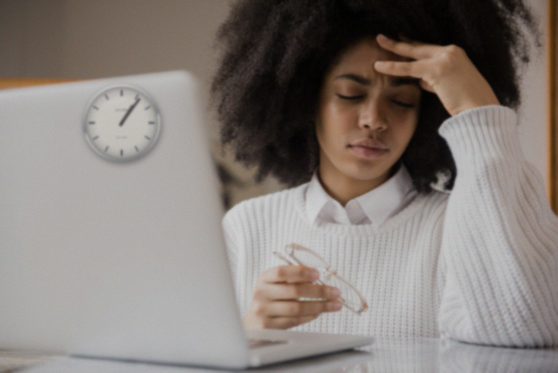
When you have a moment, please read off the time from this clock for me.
1:06
